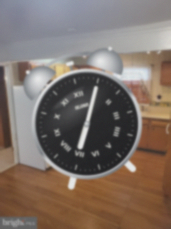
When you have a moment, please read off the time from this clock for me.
7:05
